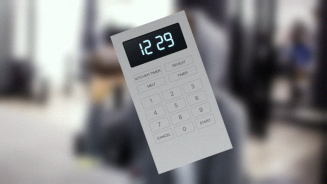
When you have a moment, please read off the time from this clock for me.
12:29
